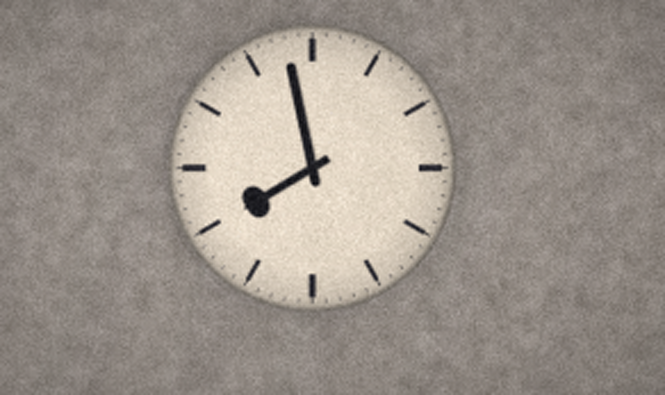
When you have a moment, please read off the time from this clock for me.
7:58
